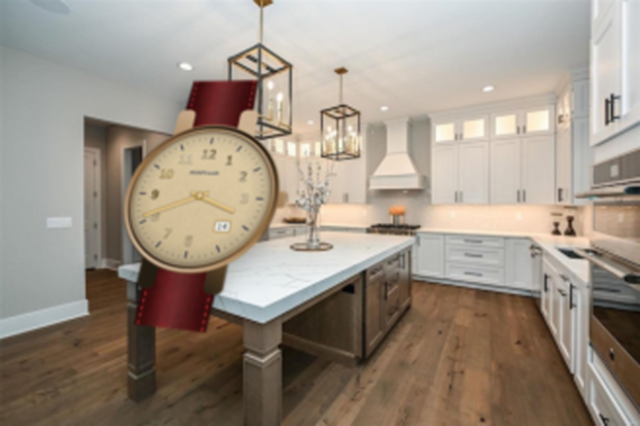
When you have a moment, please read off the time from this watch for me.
3:41
